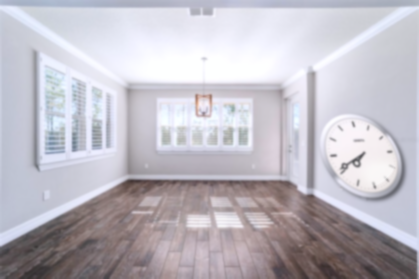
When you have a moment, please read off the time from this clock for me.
7:41
